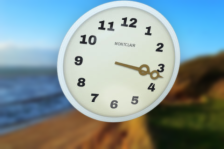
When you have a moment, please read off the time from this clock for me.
3:17
